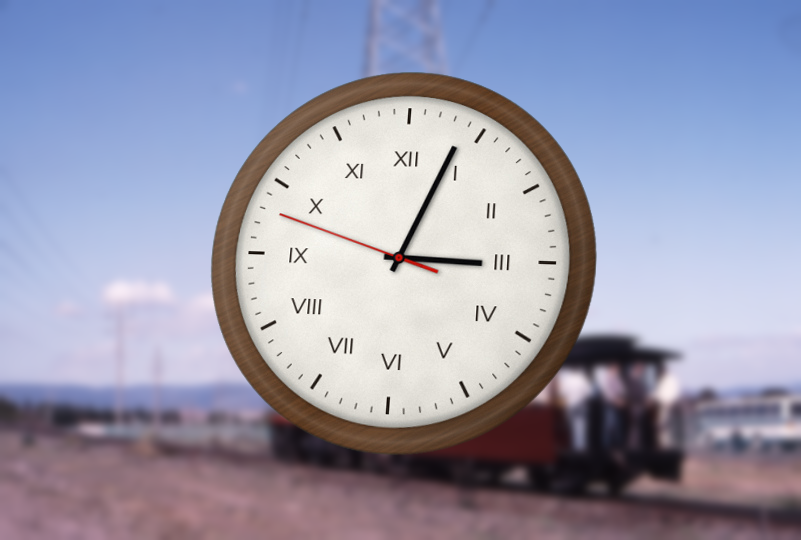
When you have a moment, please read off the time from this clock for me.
3:03:48
